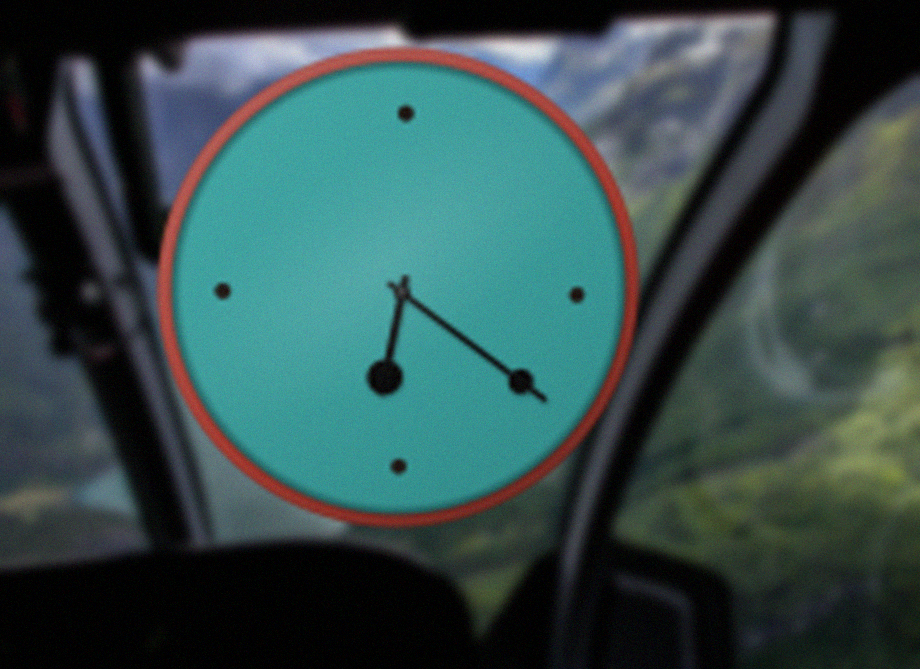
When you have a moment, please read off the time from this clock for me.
6:21
